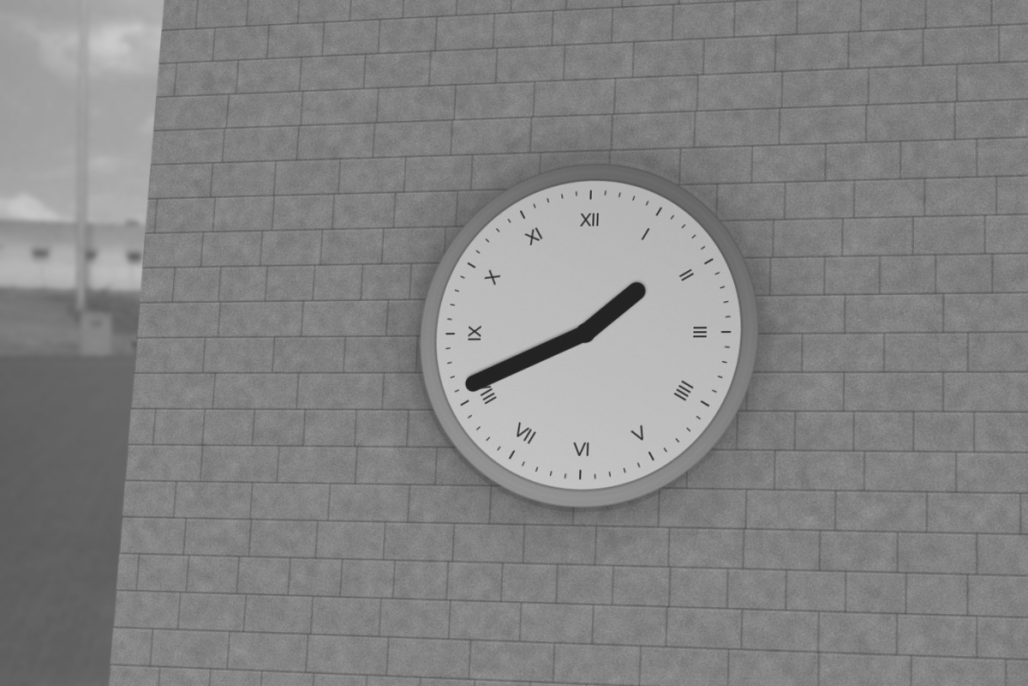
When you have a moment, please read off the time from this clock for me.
1:41
